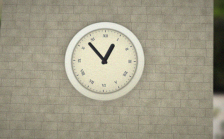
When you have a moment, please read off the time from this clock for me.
12:53
